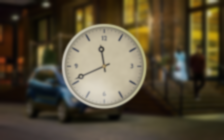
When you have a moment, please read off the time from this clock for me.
11:41
